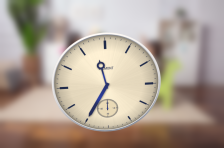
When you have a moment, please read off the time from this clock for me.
11:35
